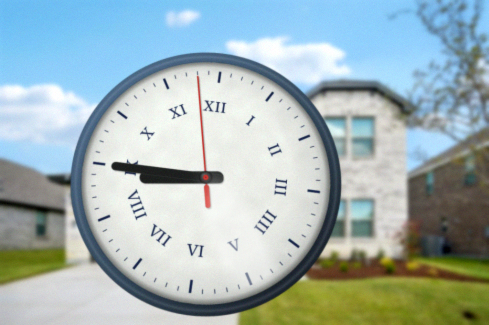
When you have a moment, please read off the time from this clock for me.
8:44:58
